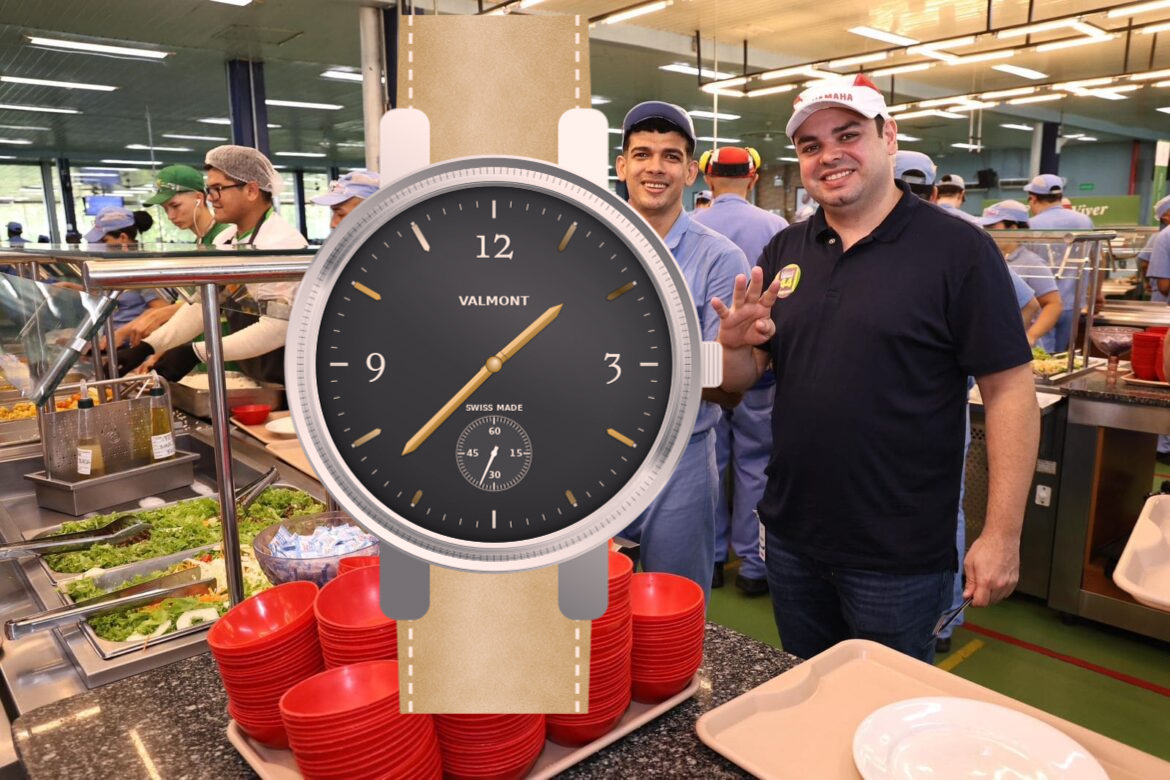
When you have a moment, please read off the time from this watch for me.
1:37:34
